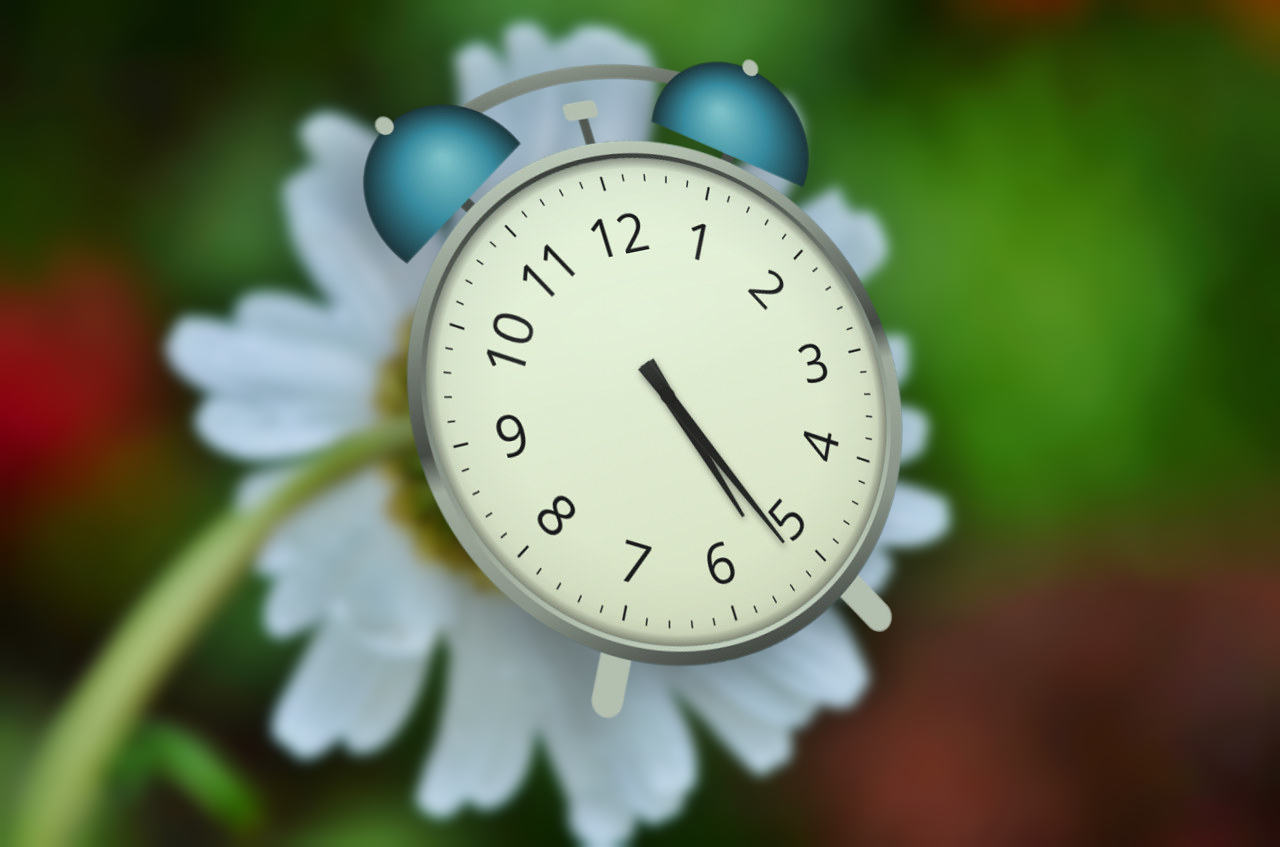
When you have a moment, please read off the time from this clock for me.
5:26
